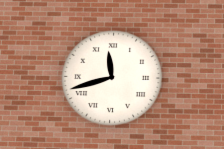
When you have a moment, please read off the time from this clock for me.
11:42
